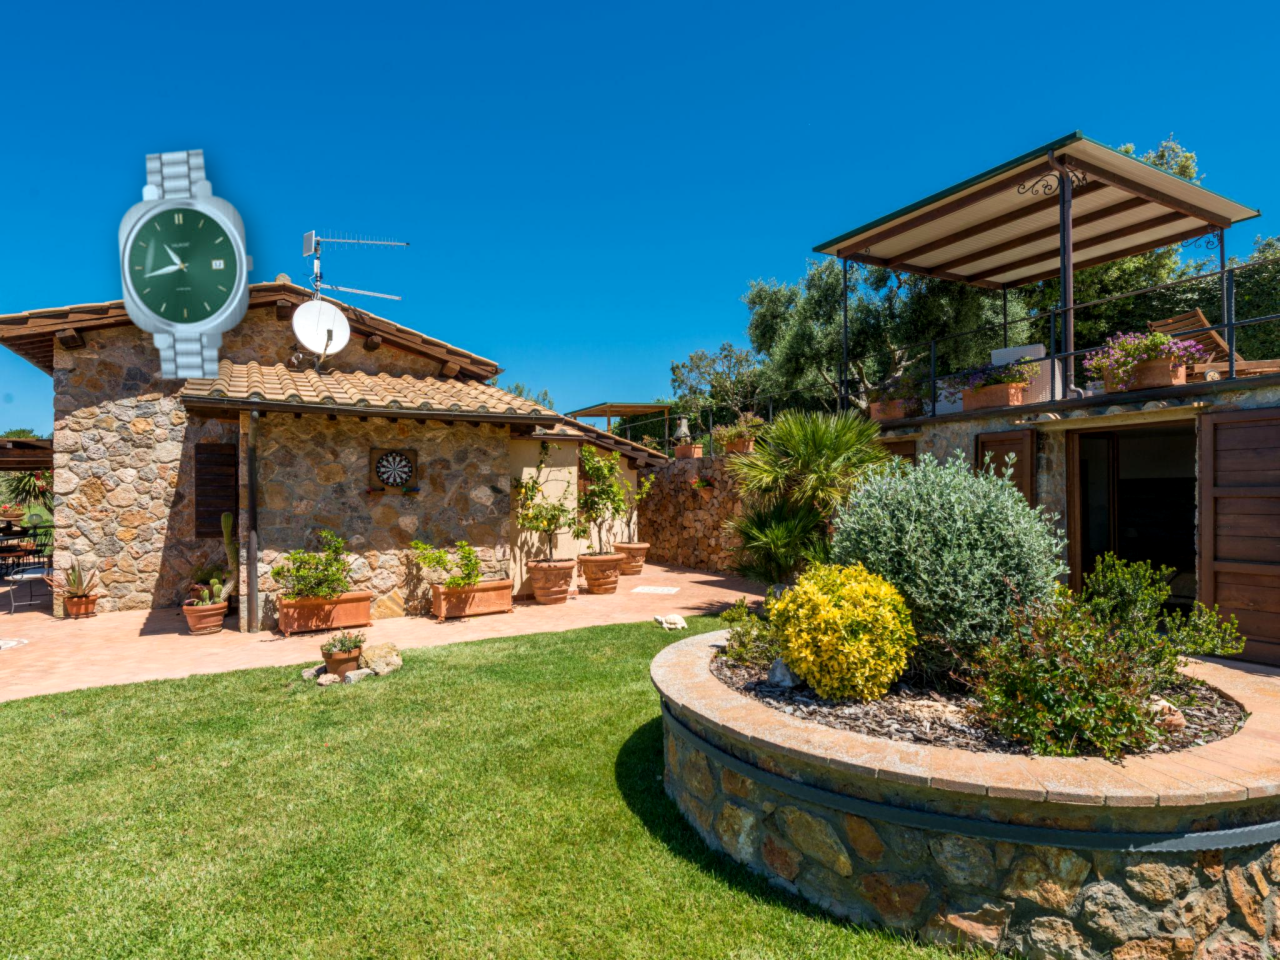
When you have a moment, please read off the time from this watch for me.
10:43
